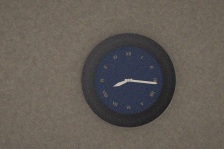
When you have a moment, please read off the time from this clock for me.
8:16
